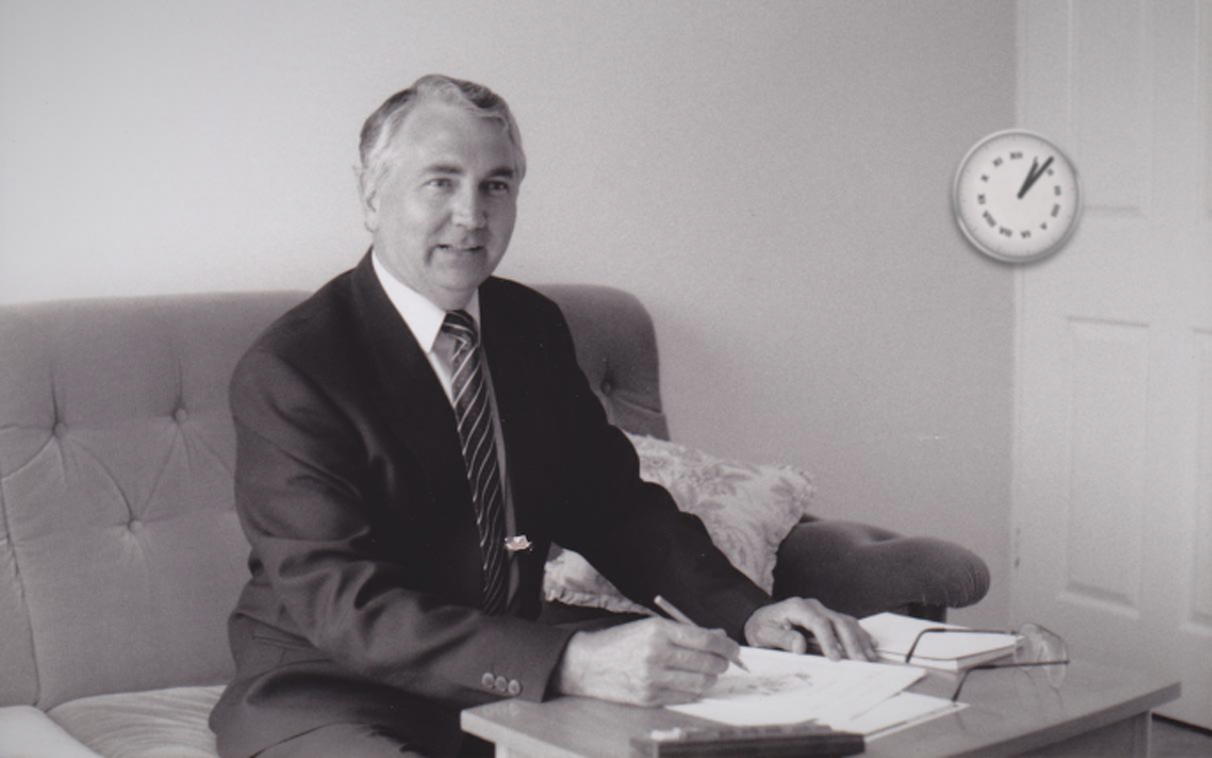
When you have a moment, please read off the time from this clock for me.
1:08
